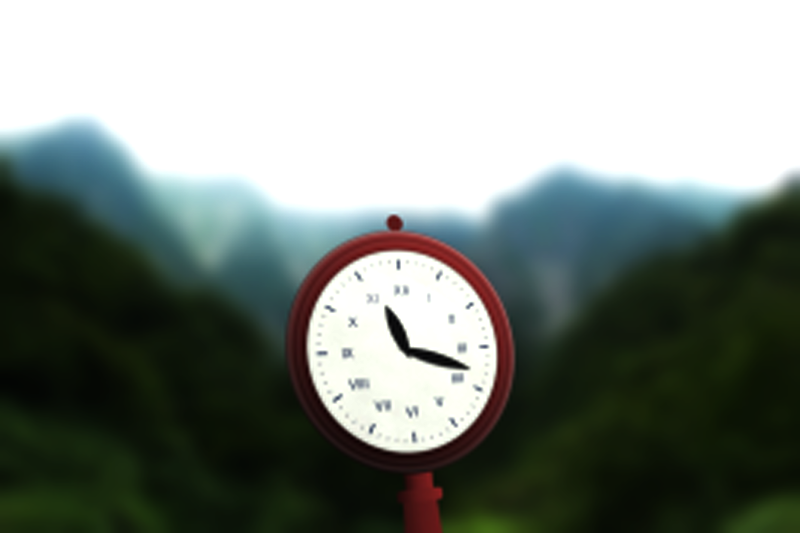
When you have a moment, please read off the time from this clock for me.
11:18
